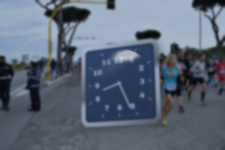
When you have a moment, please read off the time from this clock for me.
8:26
